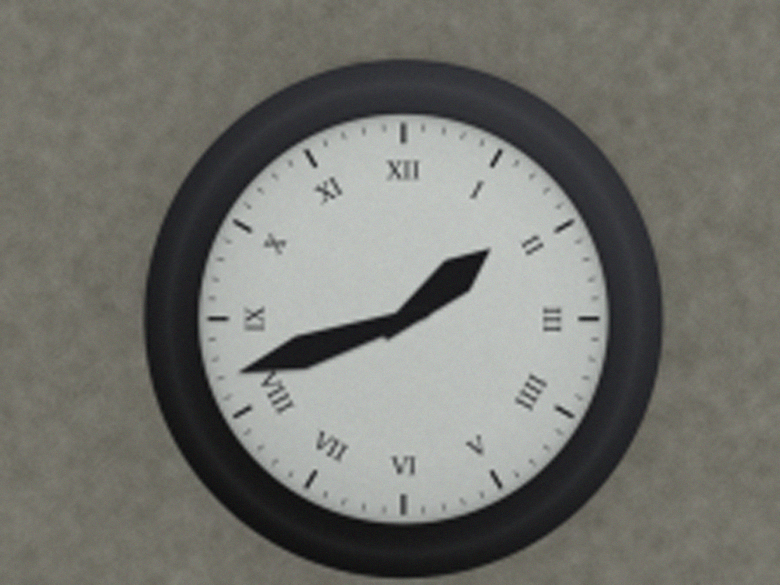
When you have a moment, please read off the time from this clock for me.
1:42
